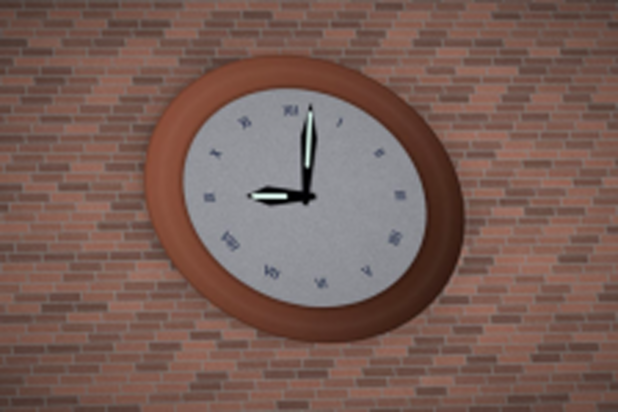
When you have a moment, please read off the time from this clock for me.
9:02
